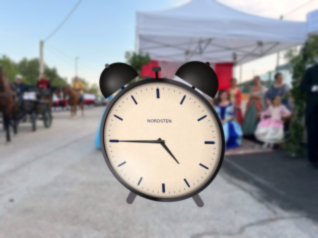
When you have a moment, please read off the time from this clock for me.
4:45
